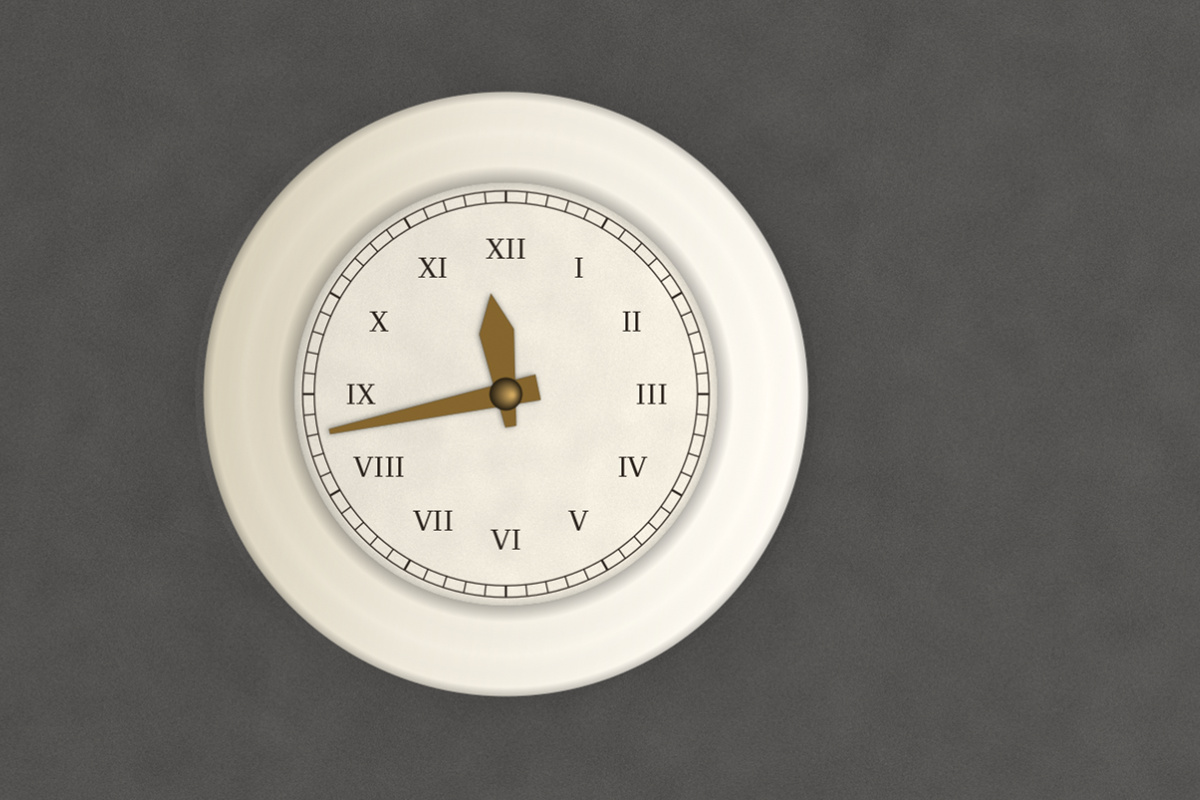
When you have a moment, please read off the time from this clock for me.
11:43
